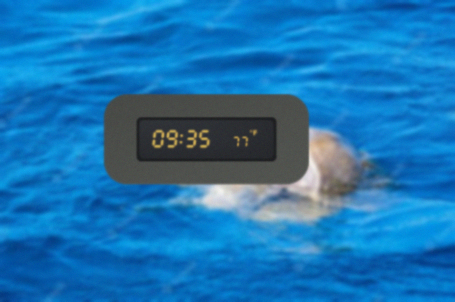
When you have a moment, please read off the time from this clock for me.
9:35
